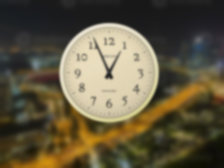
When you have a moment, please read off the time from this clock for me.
12:56
